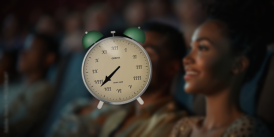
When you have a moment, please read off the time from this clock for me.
7:38
